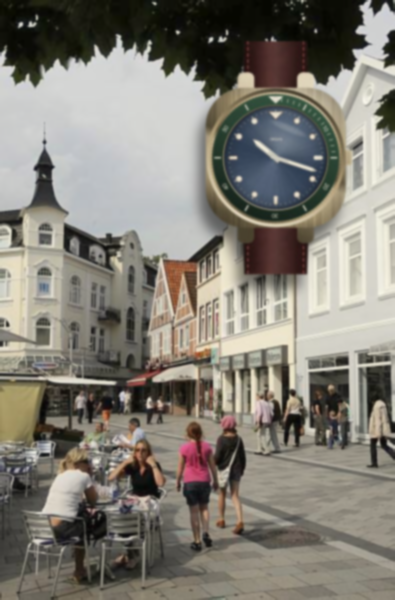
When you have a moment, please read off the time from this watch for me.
10:18
